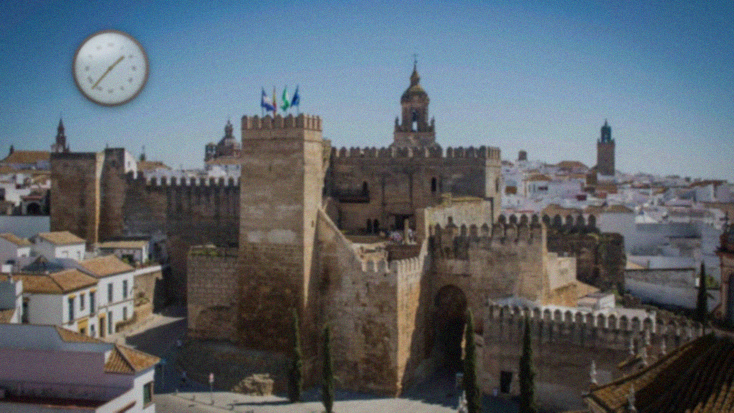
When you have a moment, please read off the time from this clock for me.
1:37
